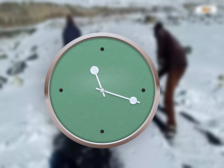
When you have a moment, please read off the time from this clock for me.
11:18
